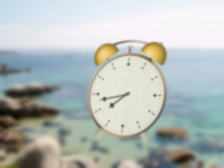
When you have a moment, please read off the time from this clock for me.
7:43
